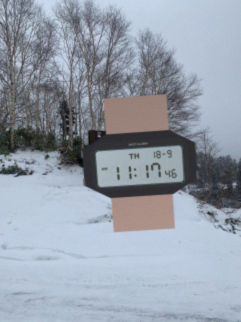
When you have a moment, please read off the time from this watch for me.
11:17
